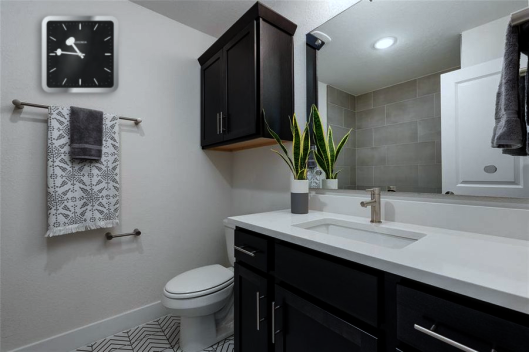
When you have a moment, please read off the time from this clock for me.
10:46
